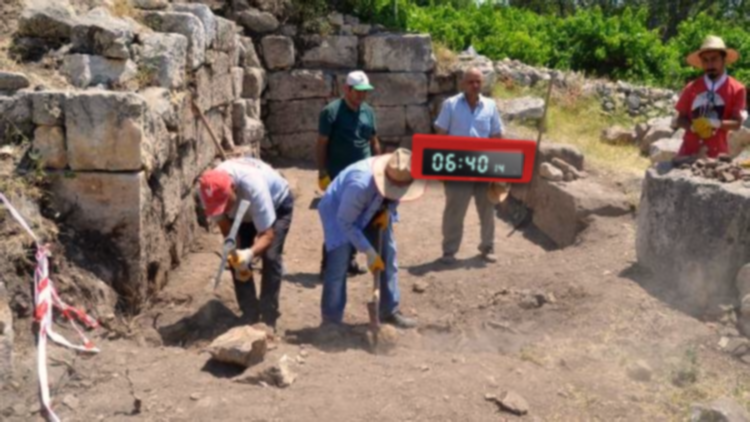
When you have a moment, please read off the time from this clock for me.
6:40
